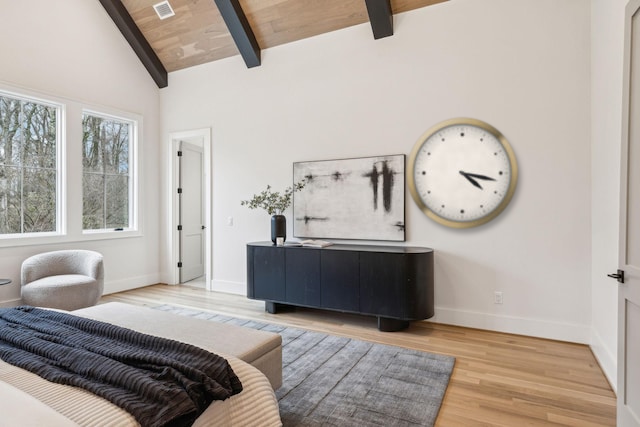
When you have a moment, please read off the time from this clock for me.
4:17
